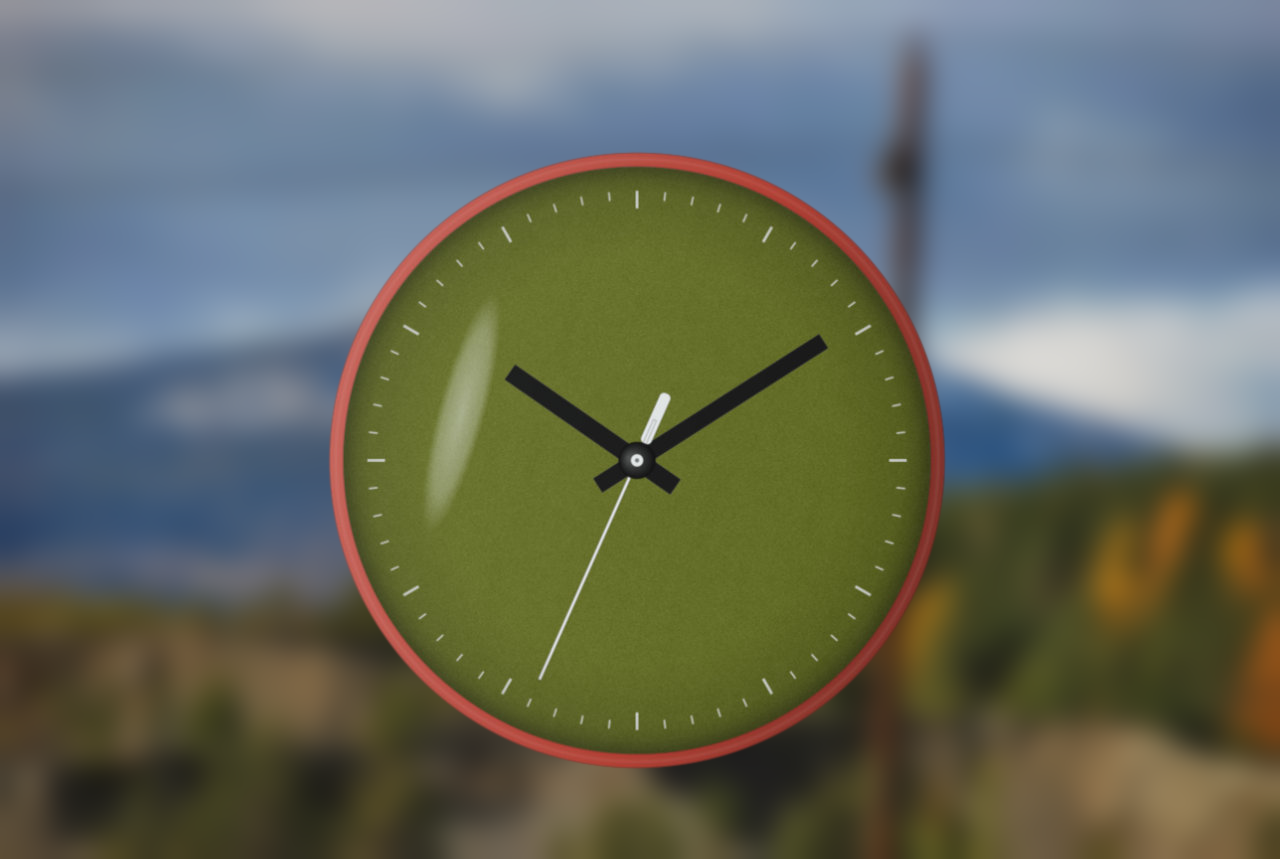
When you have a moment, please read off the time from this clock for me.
10:09:34
